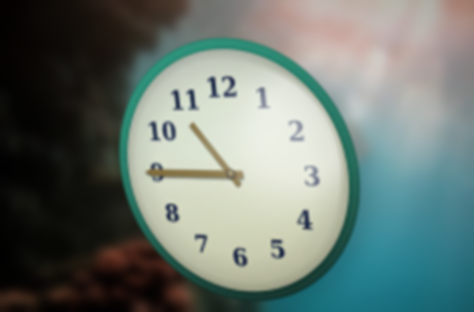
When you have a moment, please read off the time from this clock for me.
10:45
